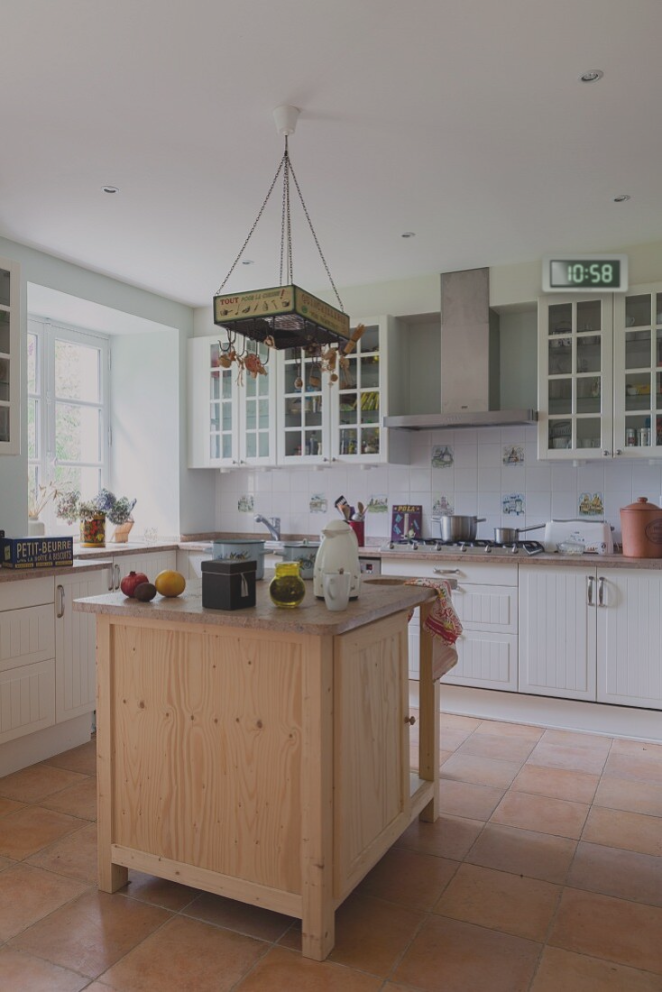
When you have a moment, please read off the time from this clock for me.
10:58
